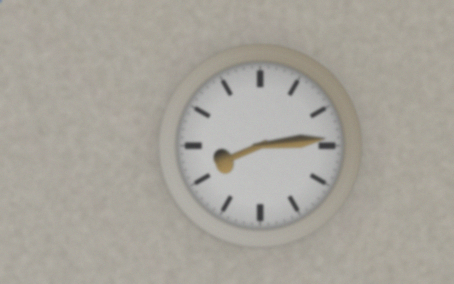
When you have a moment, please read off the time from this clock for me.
8:14
